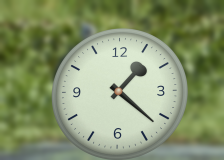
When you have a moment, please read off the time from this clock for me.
1:22
